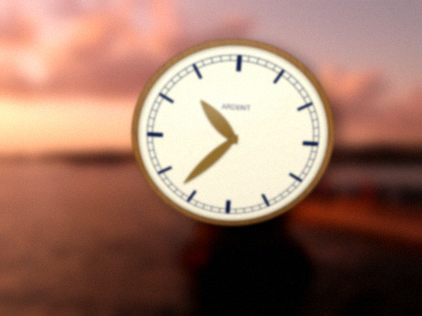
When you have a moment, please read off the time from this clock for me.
10:37
